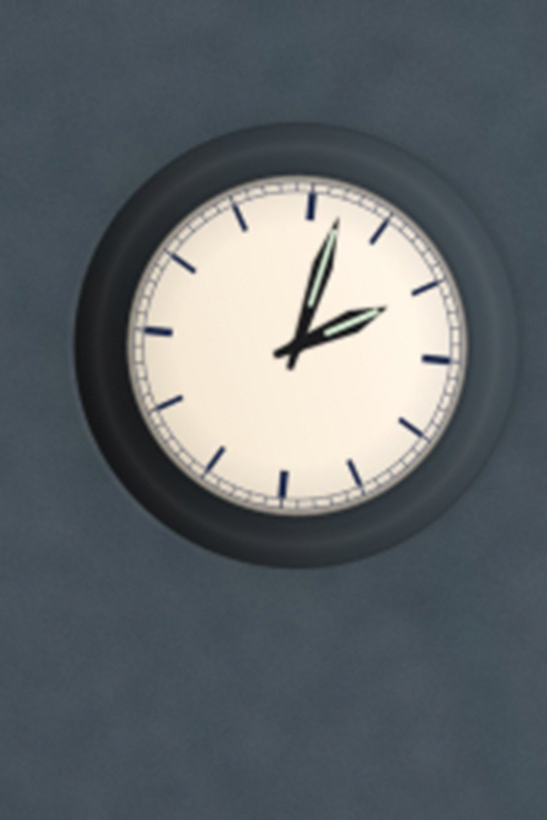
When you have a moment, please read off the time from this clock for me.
2:02
